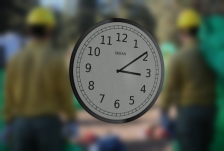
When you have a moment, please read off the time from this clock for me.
3:09
